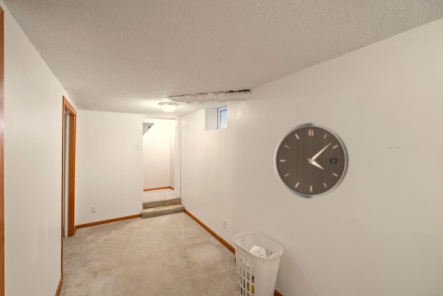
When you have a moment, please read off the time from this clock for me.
4:08
